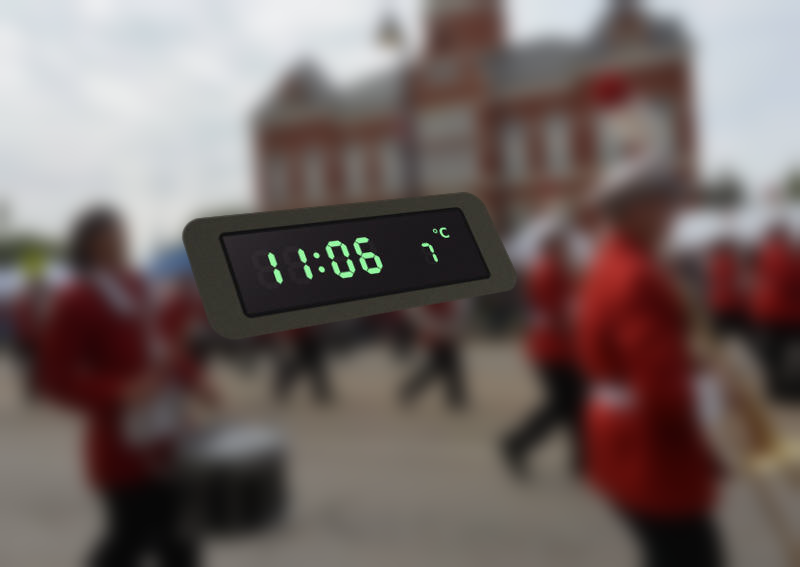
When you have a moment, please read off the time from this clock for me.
11:06
